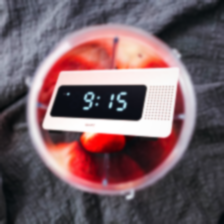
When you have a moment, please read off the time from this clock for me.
9:15
